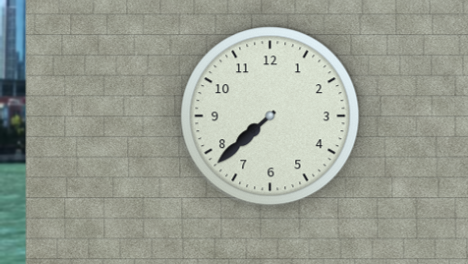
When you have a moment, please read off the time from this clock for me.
7:38
